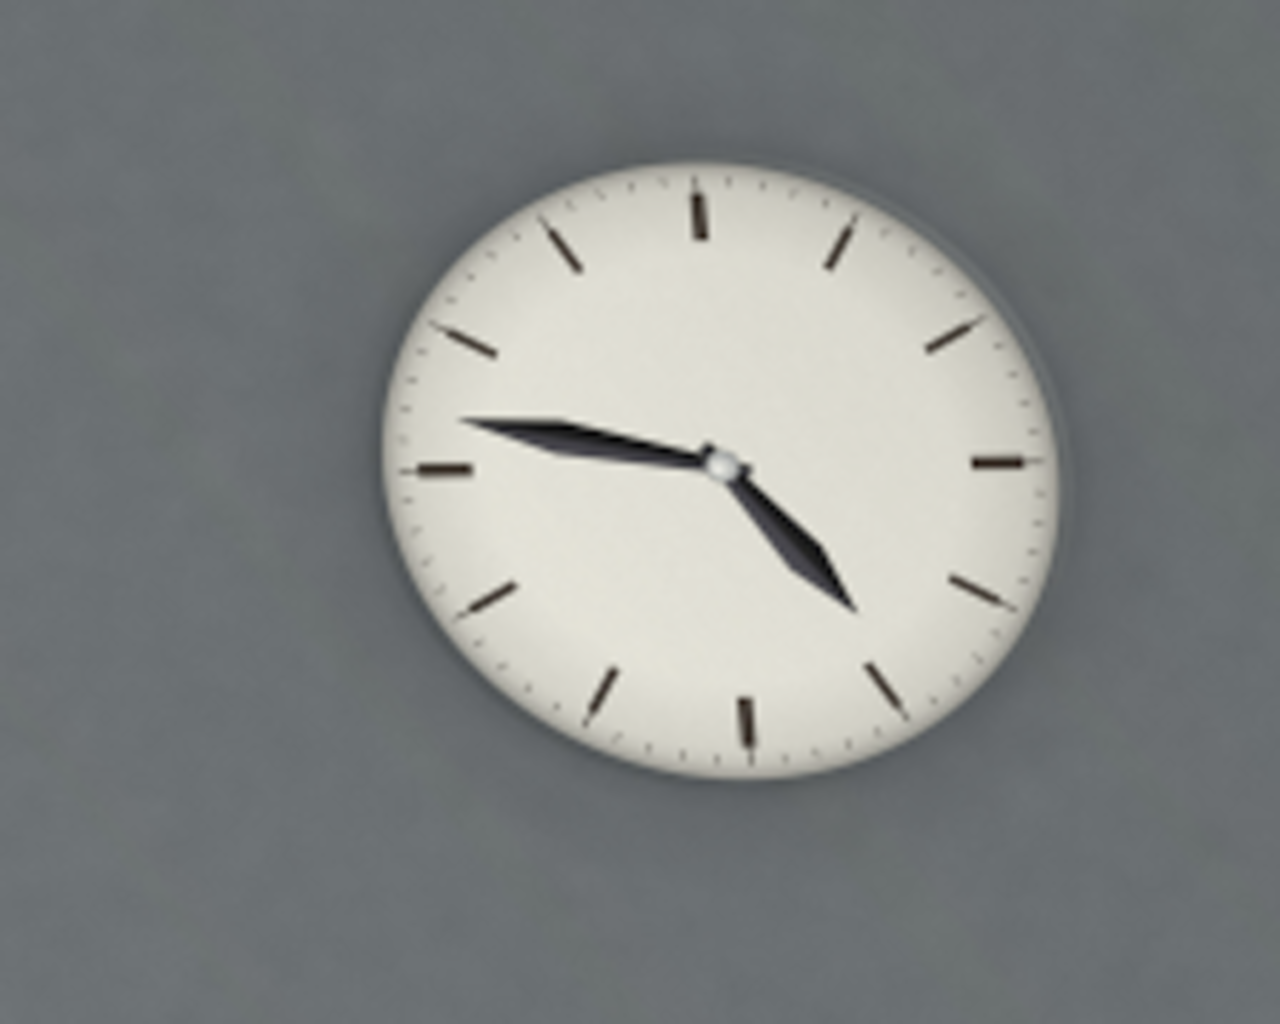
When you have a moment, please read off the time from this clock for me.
4:47
